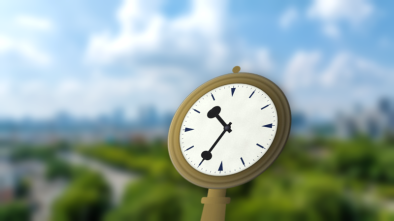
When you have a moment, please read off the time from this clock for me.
10:35
